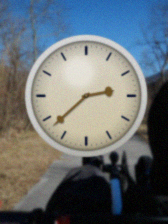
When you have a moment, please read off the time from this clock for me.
2:38
